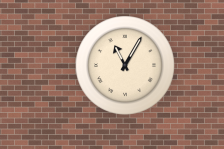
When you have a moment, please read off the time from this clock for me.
11:05
